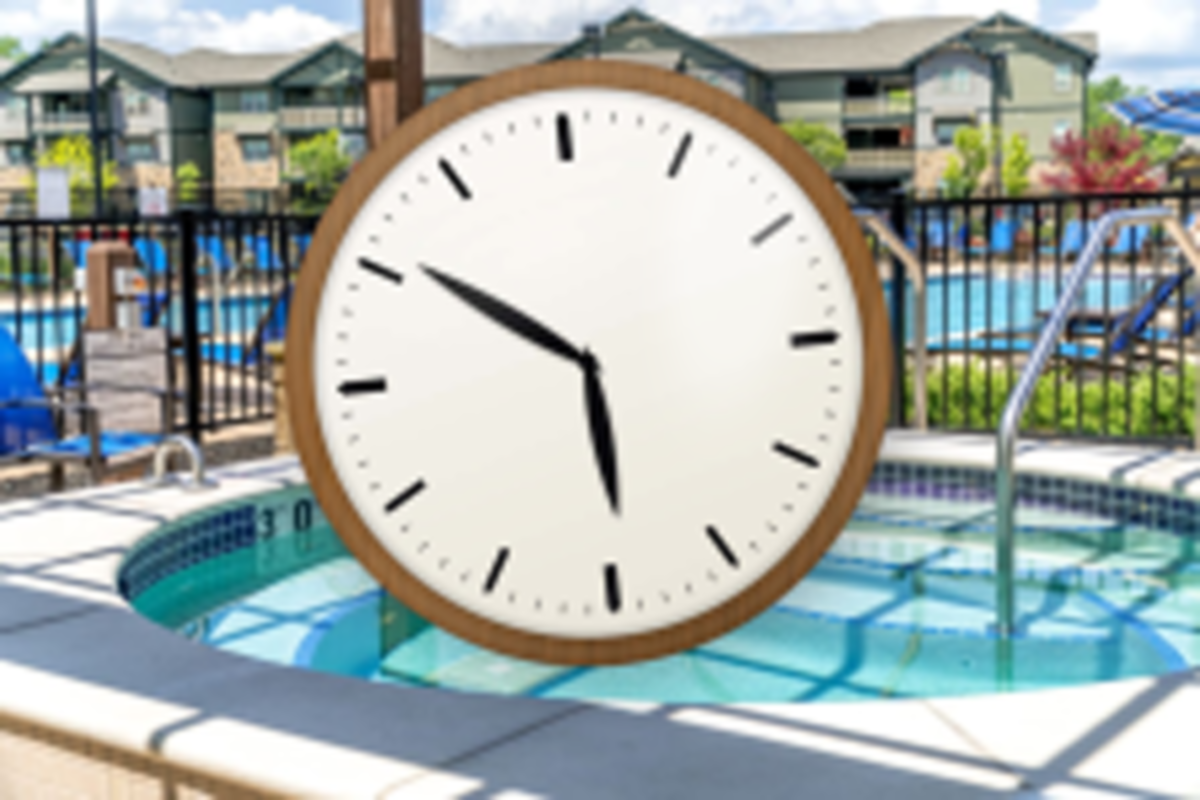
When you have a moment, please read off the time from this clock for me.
5:51
